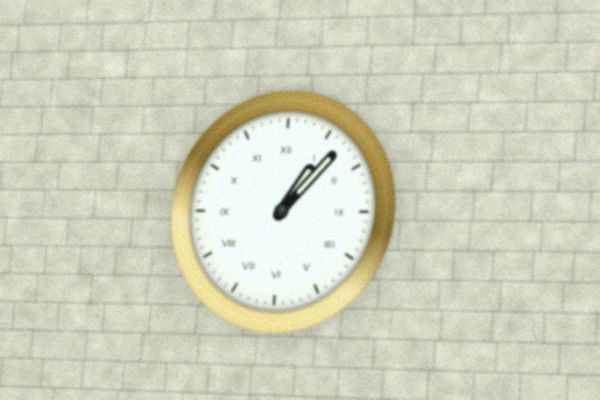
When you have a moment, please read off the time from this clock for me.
1:07
